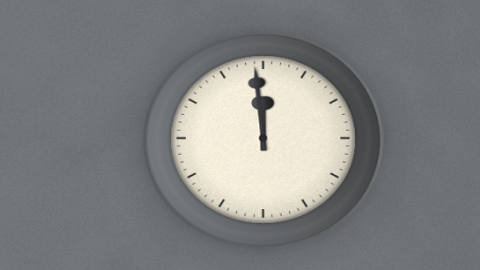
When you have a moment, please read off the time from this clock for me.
11:59
